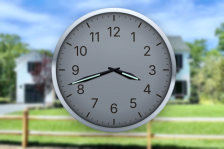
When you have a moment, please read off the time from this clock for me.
3:42
